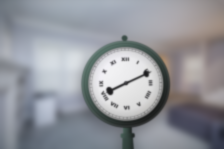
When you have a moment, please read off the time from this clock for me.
8:11
